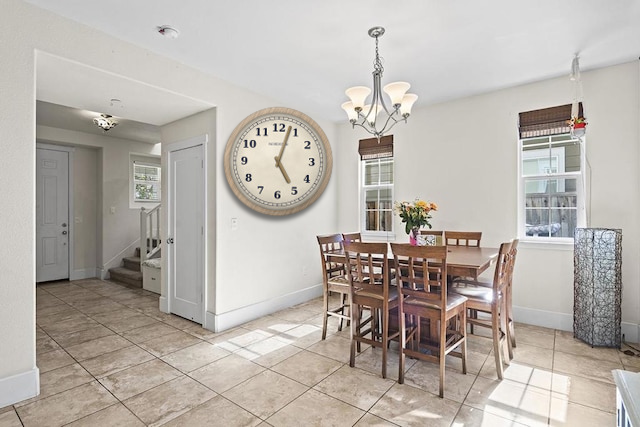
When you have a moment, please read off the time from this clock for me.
5:03
